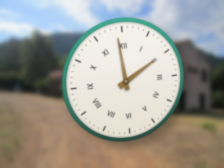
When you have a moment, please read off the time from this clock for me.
1:59
